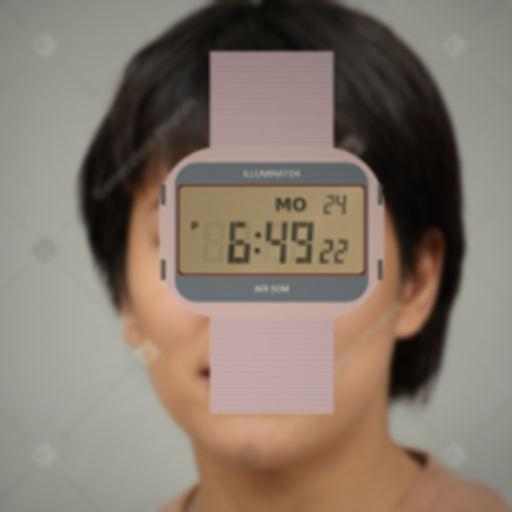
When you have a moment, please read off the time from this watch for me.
6:49:22
